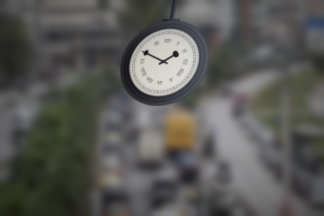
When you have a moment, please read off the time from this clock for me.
1:49
